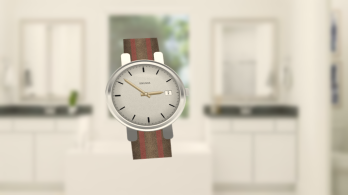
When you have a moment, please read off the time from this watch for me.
2:52
